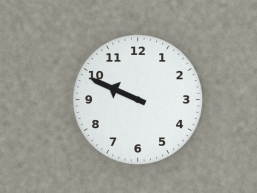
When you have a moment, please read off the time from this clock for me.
9:49
